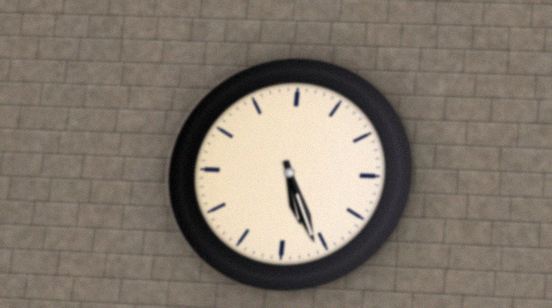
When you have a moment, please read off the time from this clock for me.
5:26
